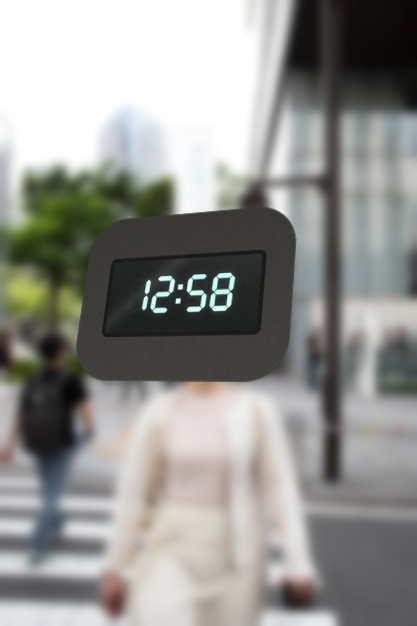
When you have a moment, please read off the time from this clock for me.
12:58
